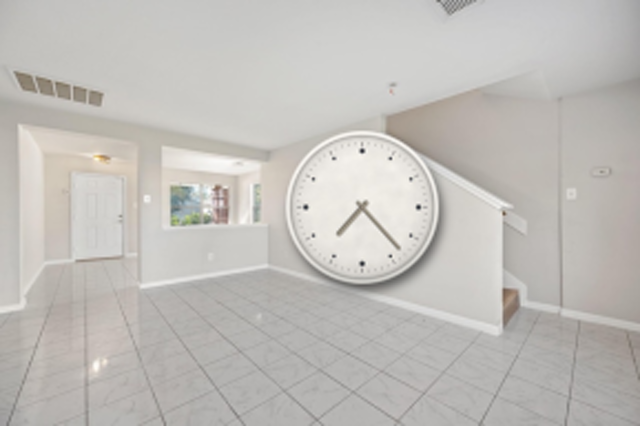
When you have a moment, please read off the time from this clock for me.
7:23
